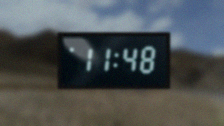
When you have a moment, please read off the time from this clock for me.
11:48
